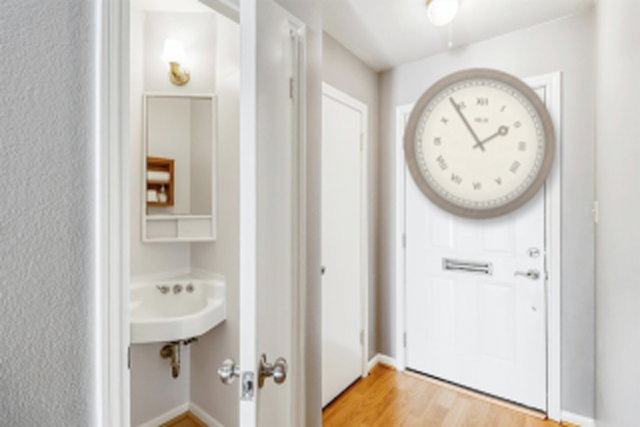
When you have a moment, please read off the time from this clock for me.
1:54
